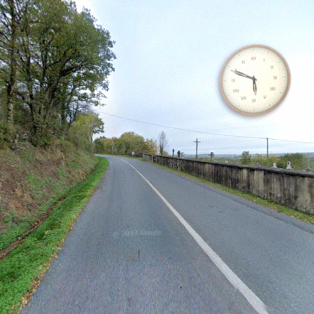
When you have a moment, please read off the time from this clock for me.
5:49
